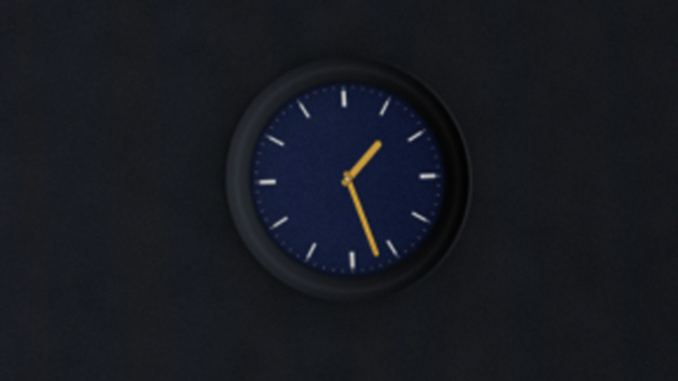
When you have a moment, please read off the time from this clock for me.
1:27
